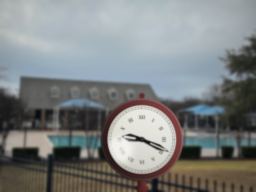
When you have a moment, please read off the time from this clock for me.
9:19
